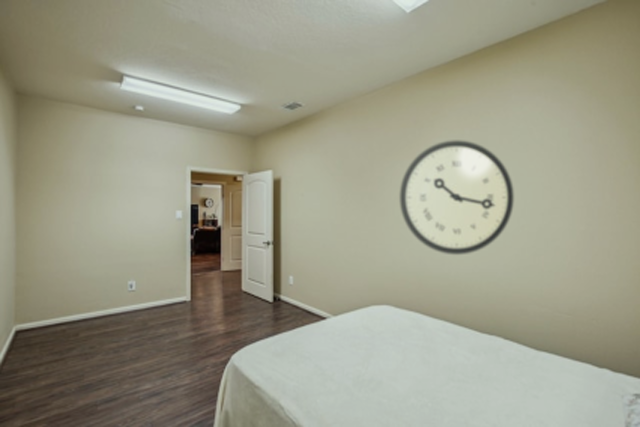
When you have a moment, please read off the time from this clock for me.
10:17
